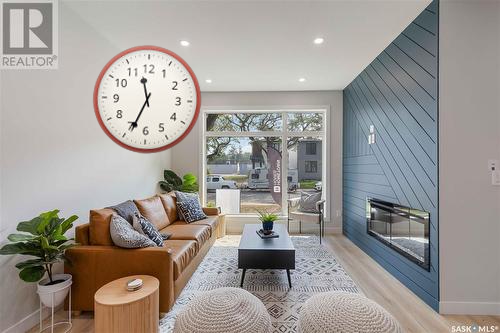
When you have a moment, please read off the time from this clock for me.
11:34
